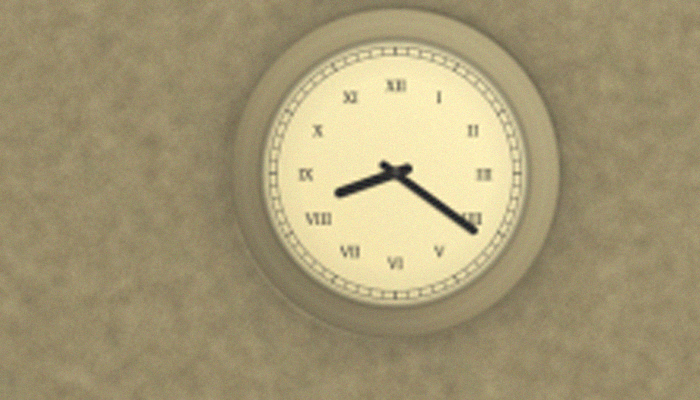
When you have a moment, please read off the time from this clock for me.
8:21
